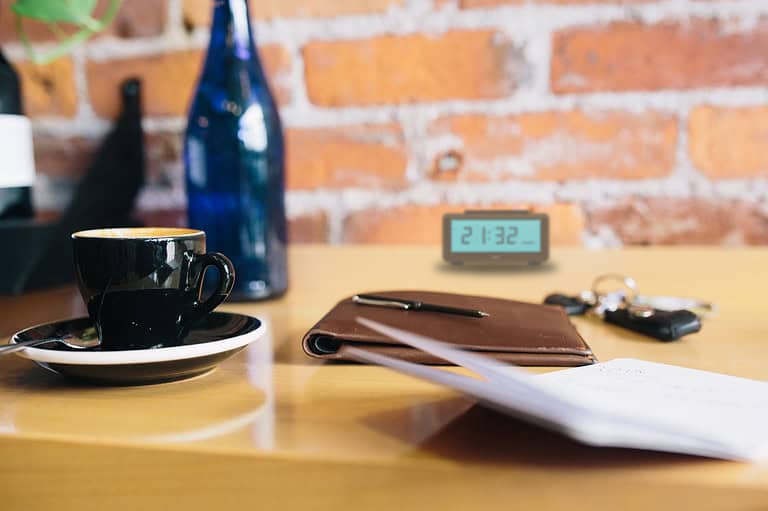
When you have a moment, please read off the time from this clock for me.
21:32
